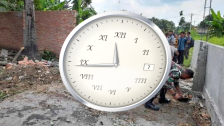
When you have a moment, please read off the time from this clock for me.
11:44
